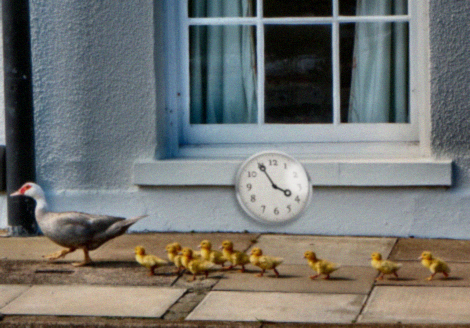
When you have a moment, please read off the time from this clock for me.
3:55
